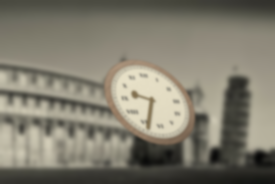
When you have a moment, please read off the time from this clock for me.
9:34
